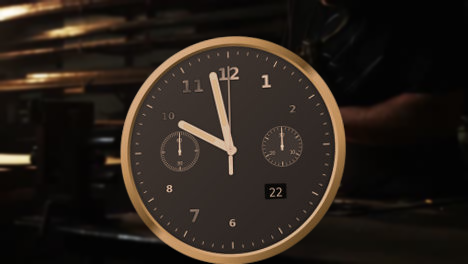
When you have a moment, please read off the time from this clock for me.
9:58
